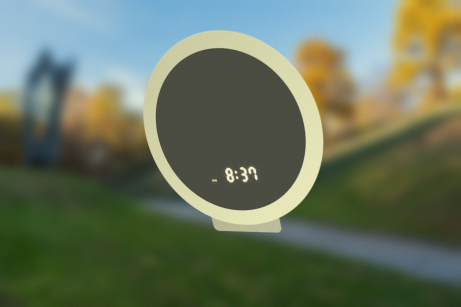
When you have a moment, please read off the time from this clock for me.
8:37
